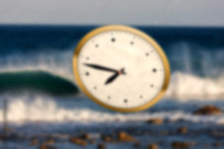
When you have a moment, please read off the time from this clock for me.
7:48
